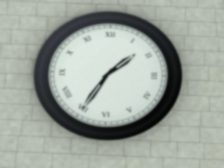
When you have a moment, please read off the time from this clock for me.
1:35
